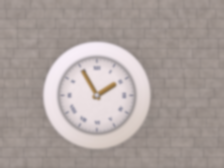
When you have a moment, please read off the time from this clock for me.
1:55
